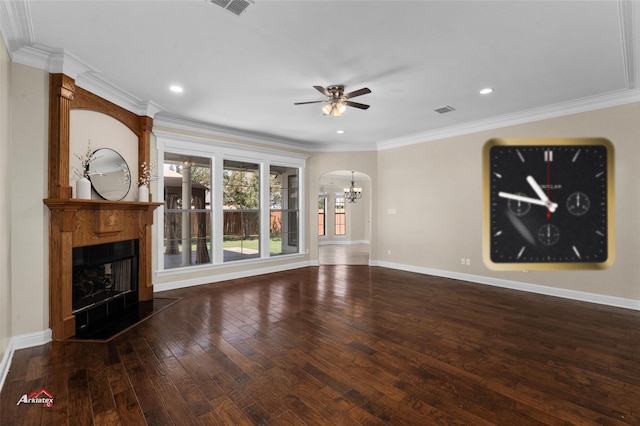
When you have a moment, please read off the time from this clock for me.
10:47
